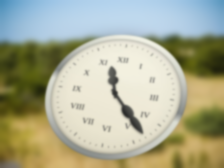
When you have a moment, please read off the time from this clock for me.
11:23
